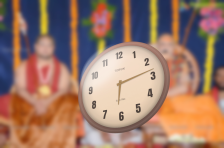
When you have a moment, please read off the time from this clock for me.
6:13
